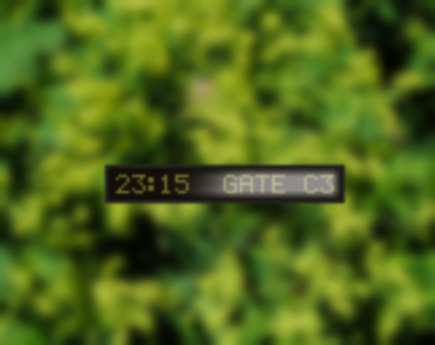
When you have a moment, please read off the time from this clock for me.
23:15
